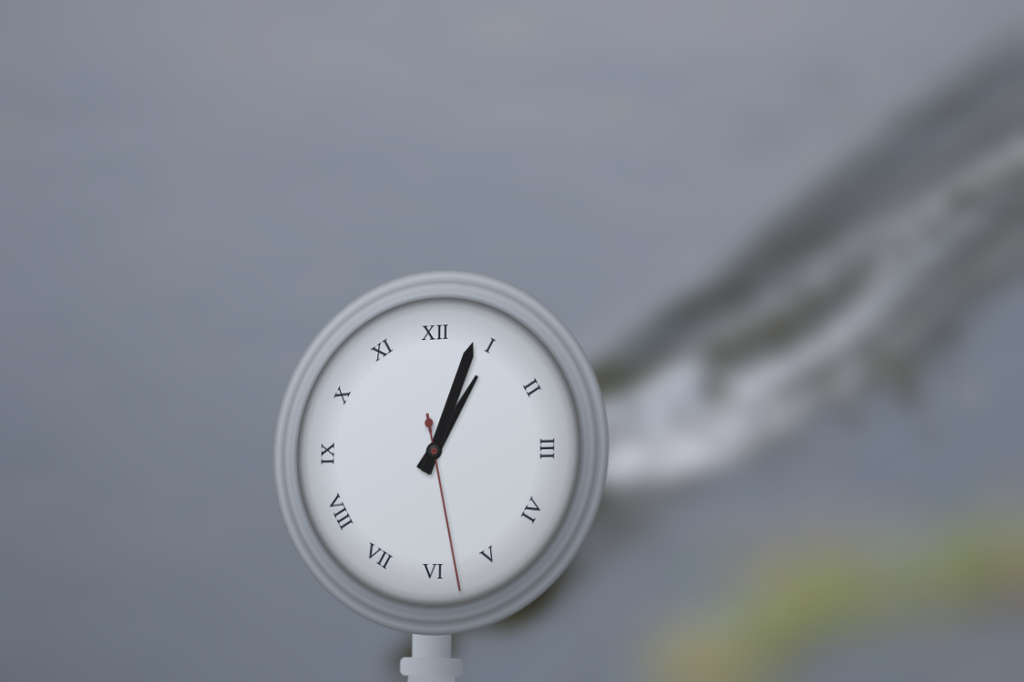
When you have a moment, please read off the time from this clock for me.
1:03:28
